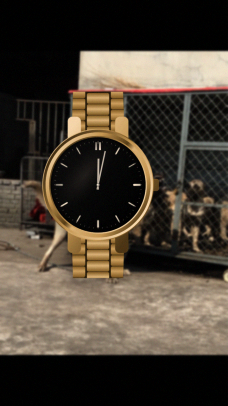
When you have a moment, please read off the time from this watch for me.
12:02
